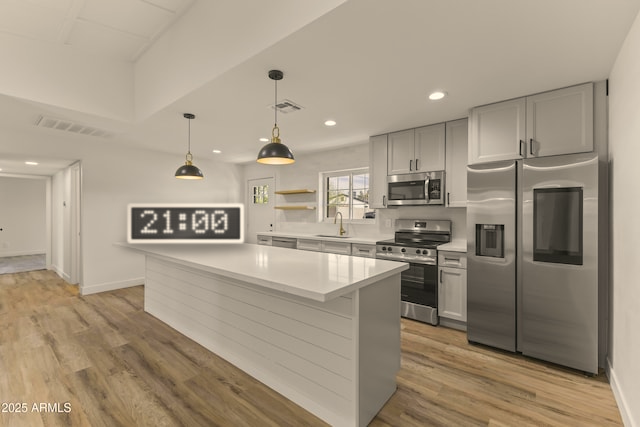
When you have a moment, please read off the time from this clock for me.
21:00
